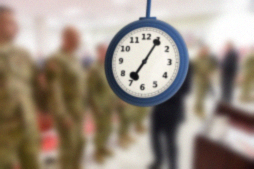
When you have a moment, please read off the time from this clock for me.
7:05
